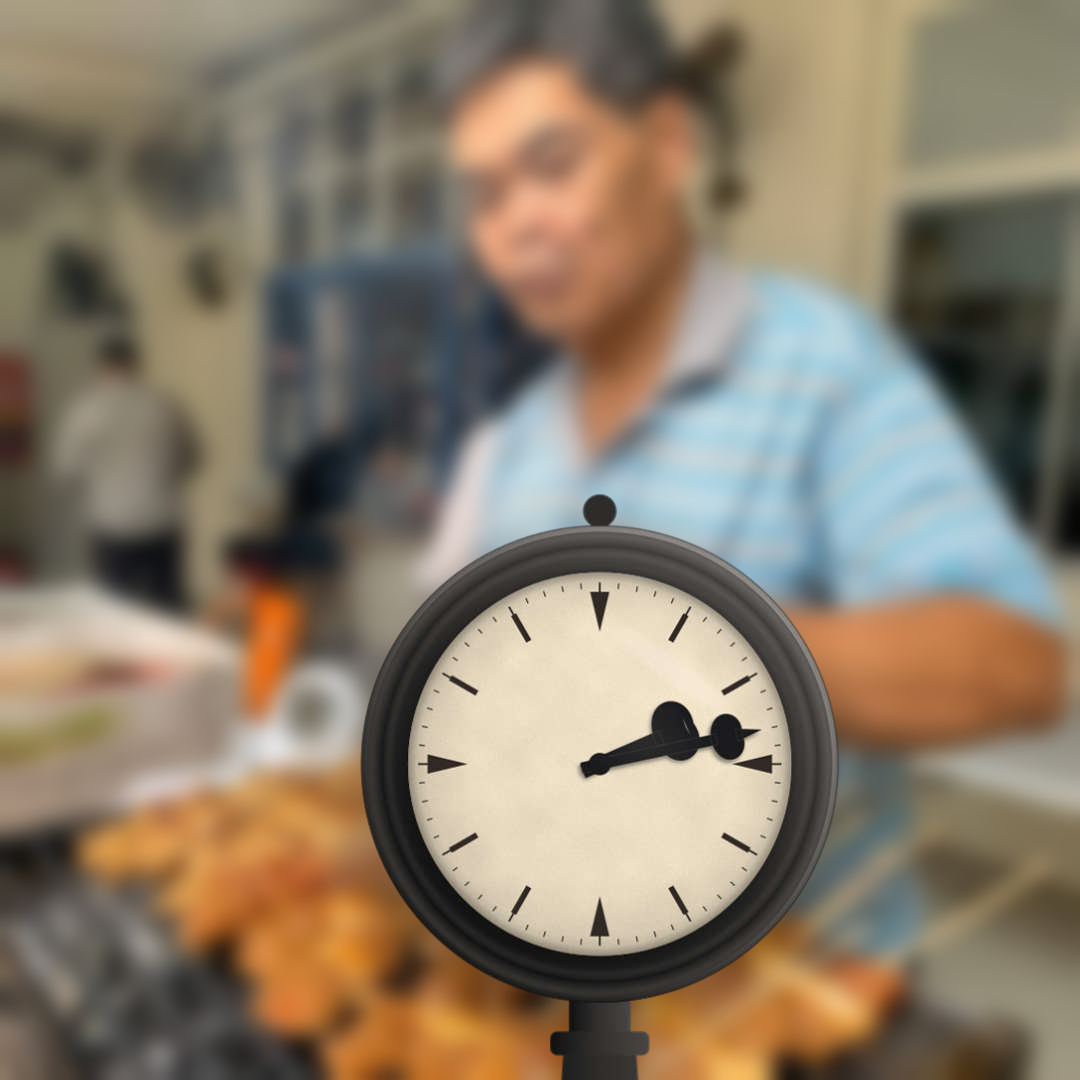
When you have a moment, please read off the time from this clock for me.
2:13
